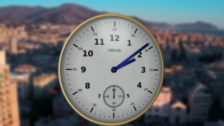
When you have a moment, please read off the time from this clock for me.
2:09
